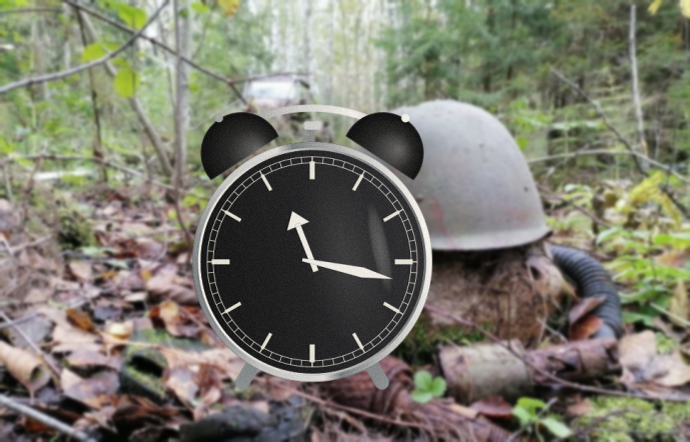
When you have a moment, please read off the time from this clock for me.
11:17
